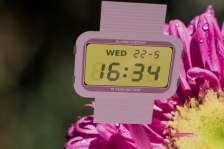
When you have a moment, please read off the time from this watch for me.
16:34
